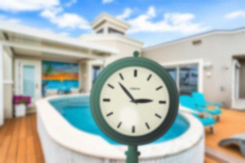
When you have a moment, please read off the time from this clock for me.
2:53
